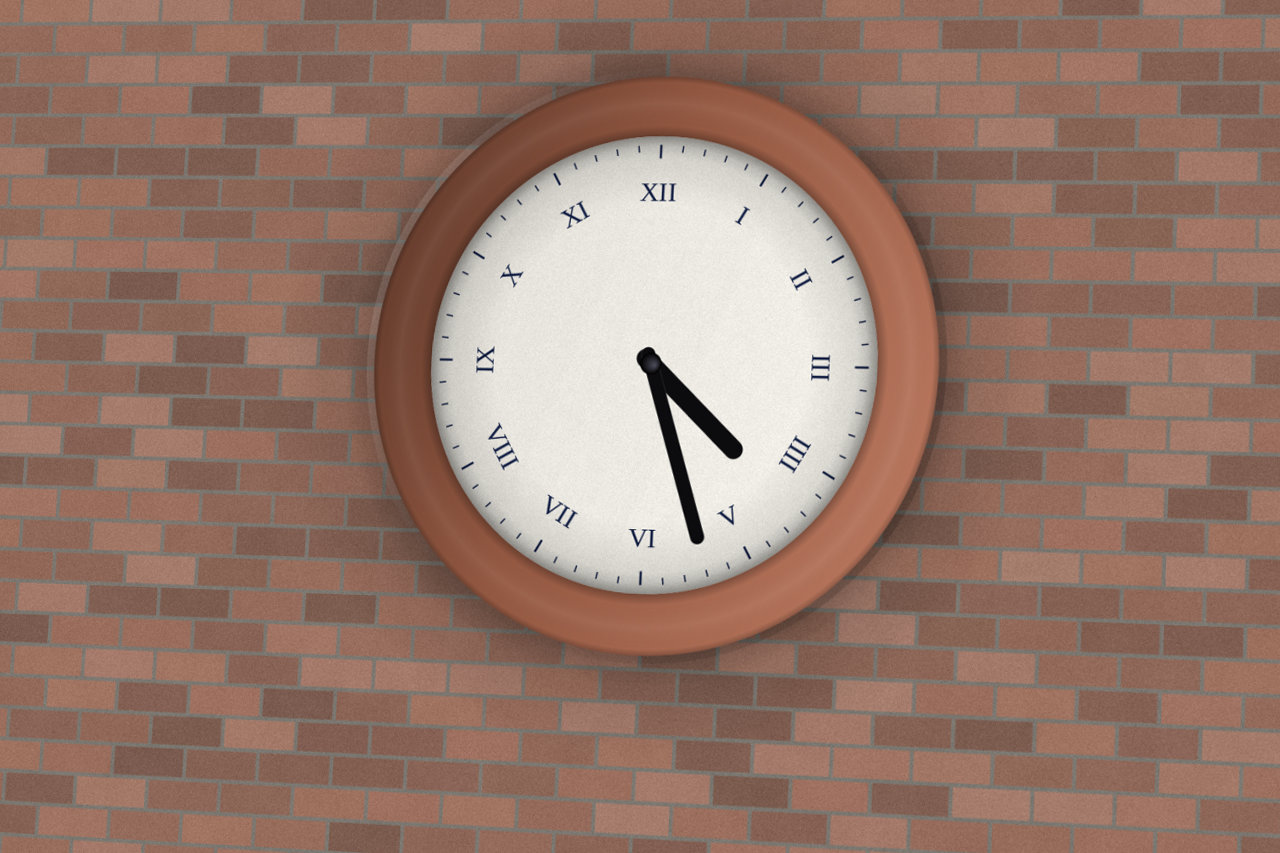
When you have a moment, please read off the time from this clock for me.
4:27
